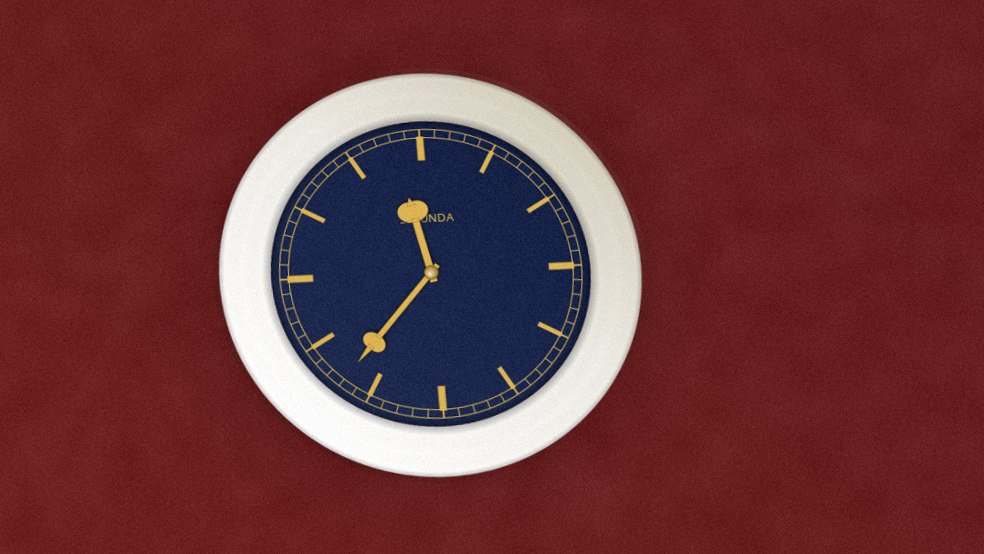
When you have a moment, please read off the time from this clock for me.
11:37
